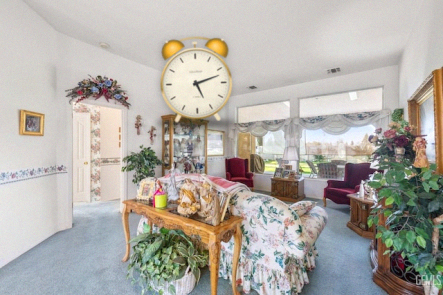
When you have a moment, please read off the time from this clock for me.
5:12
